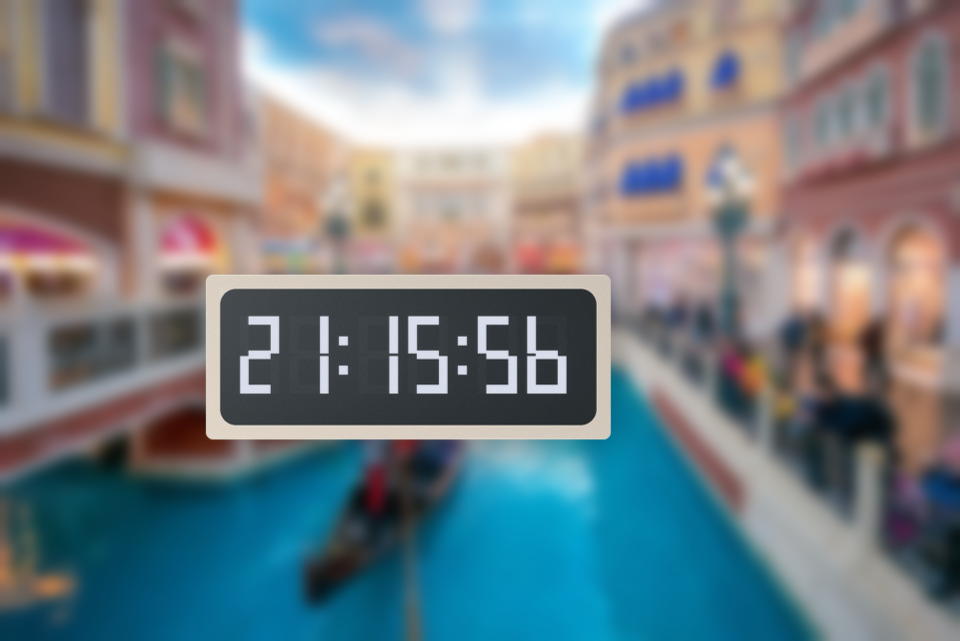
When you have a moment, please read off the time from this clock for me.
21:15:56
